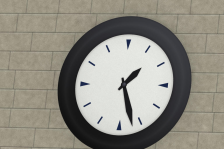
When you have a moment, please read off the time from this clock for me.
1:27
